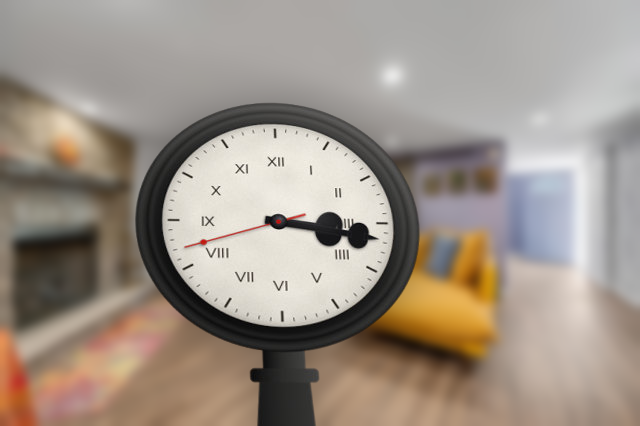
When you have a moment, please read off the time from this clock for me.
3:16:42
